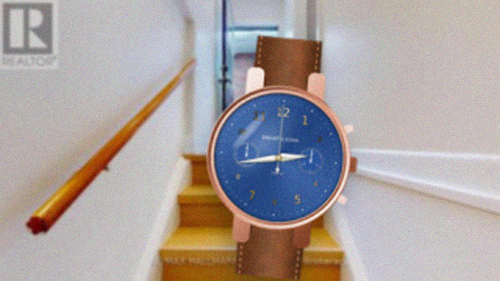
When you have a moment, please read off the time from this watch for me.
2:43
